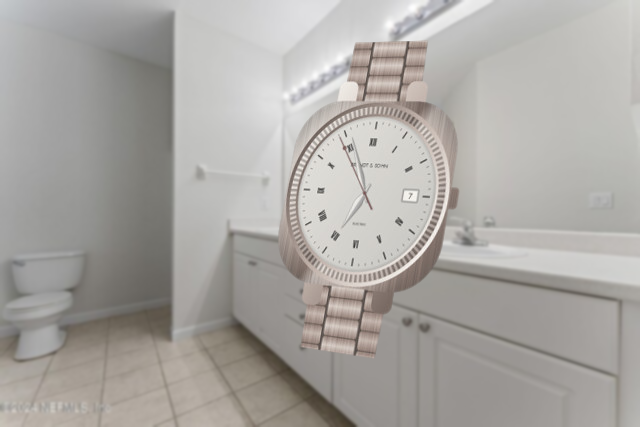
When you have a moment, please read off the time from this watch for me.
6:55:54
